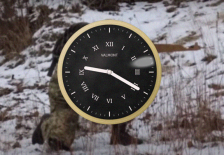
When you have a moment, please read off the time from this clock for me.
9:20
